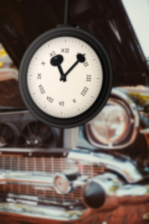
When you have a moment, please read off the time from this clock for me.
11:07
